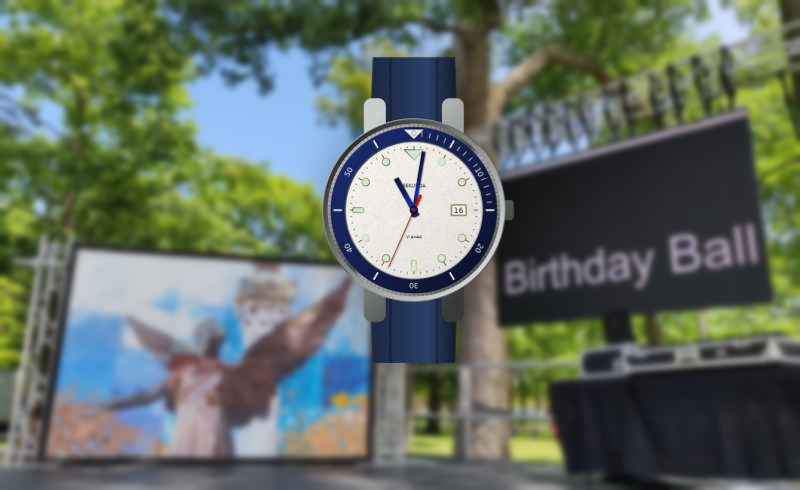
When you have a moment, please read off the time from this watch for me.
11:01:34
